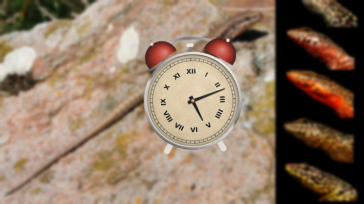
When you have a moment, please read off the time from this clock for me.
5:12
